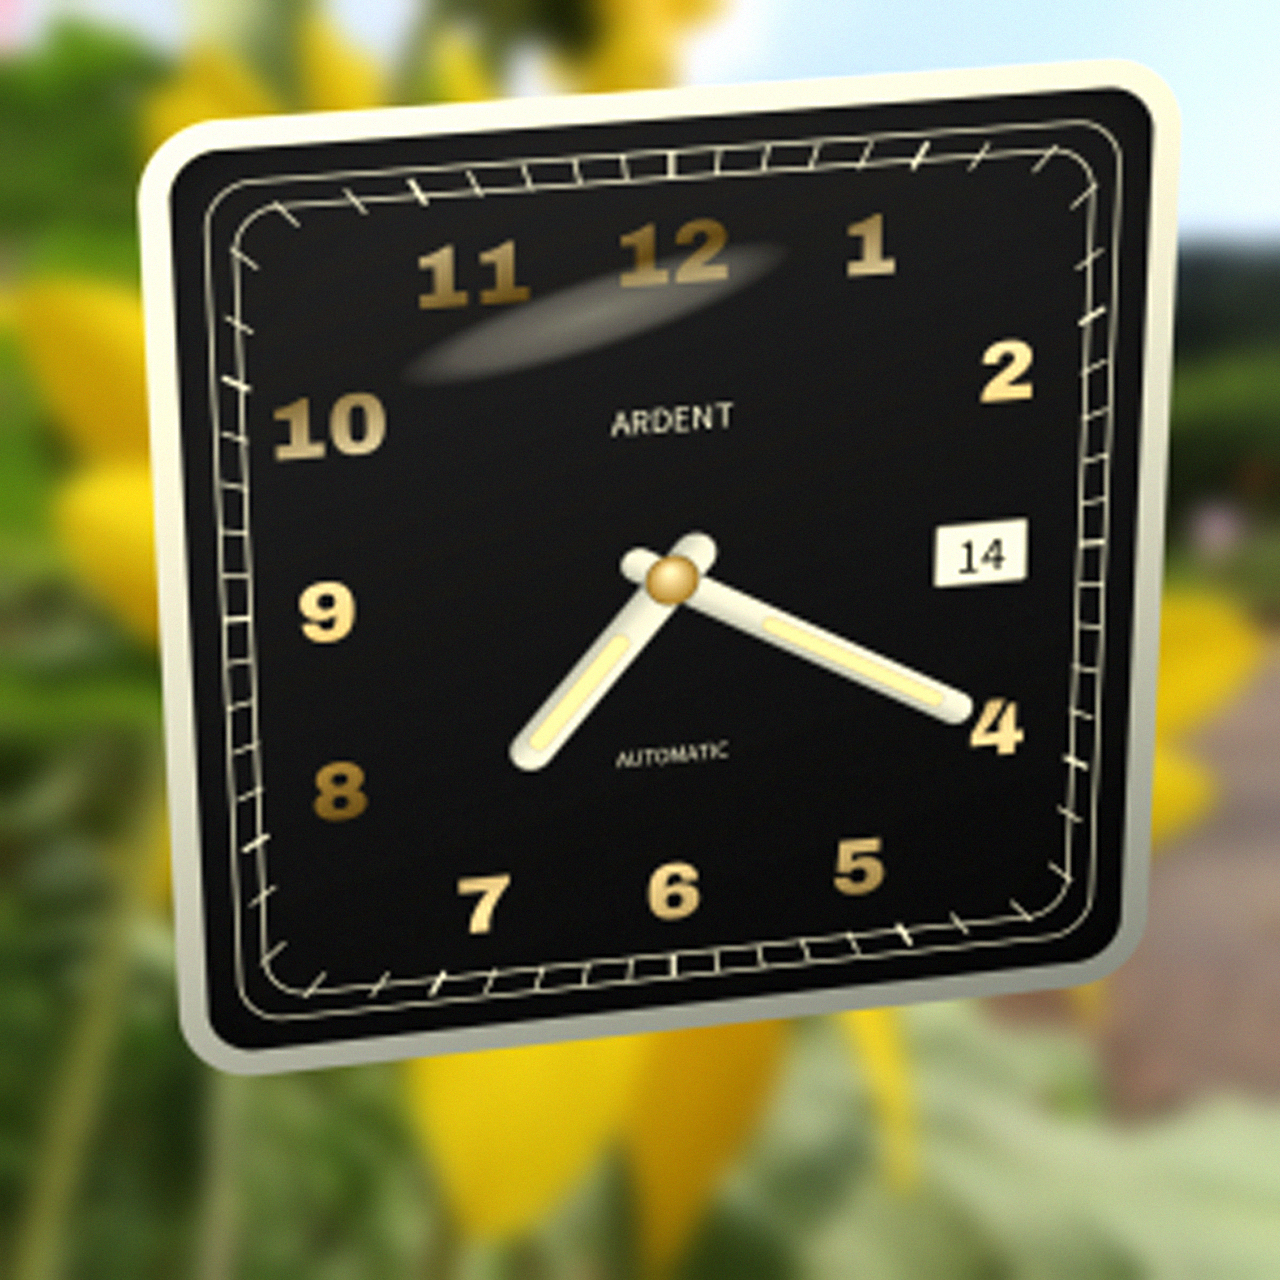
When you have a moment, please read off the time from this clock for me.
7:20
